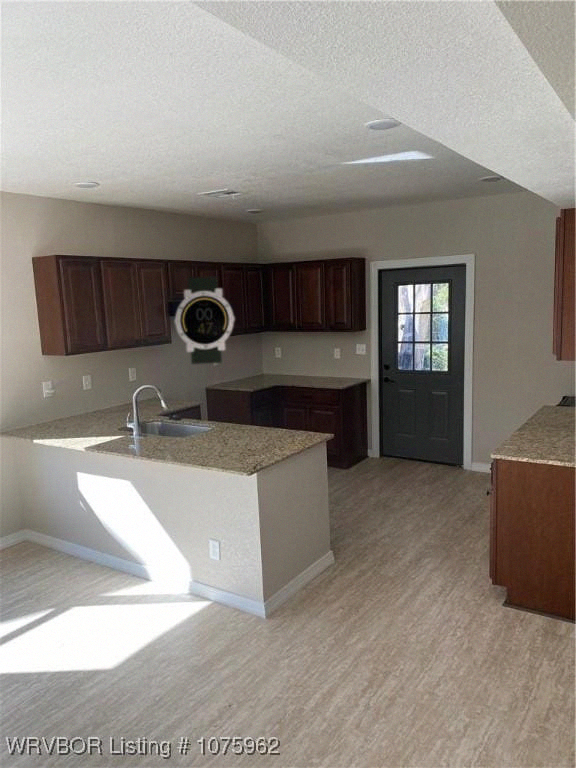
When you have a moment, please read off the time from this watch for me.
0:47
